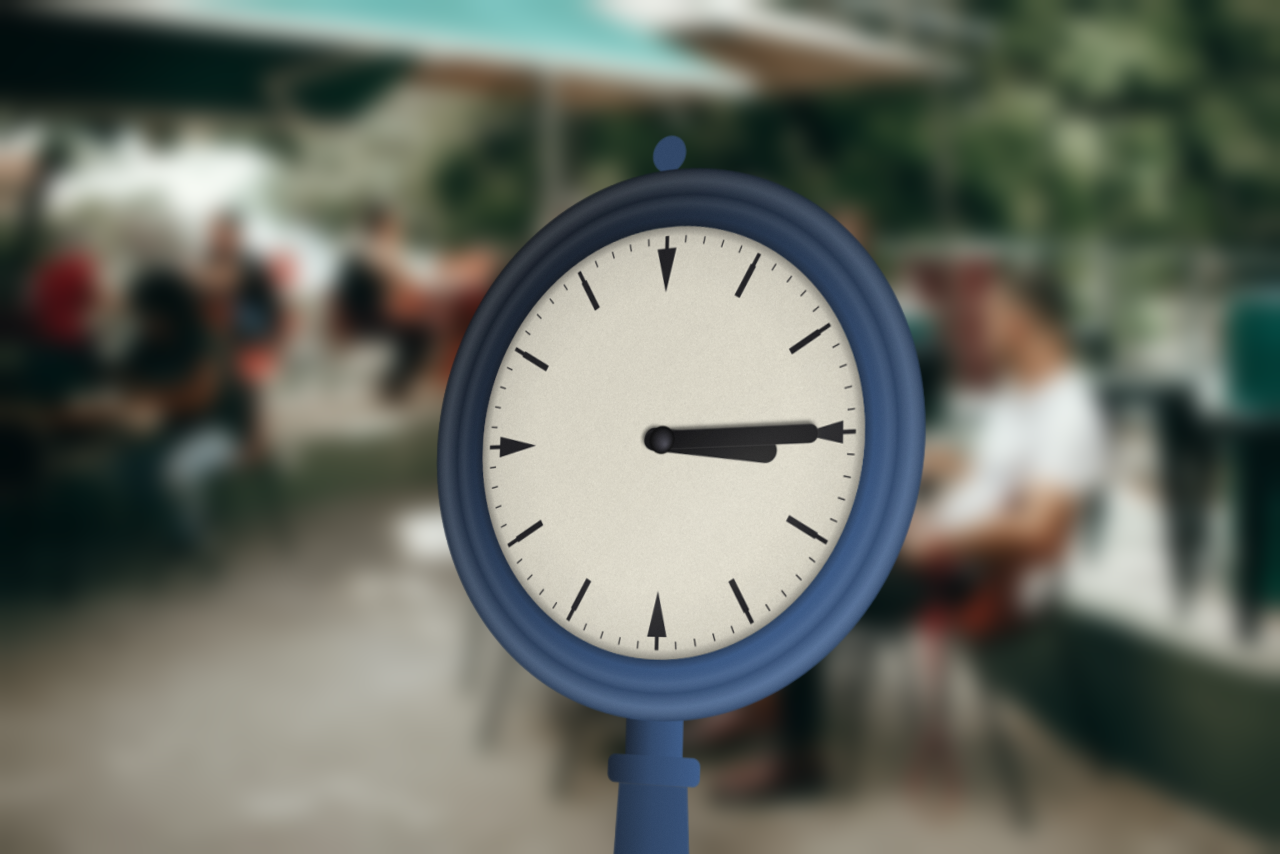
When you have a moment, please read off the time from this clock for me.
3:15
